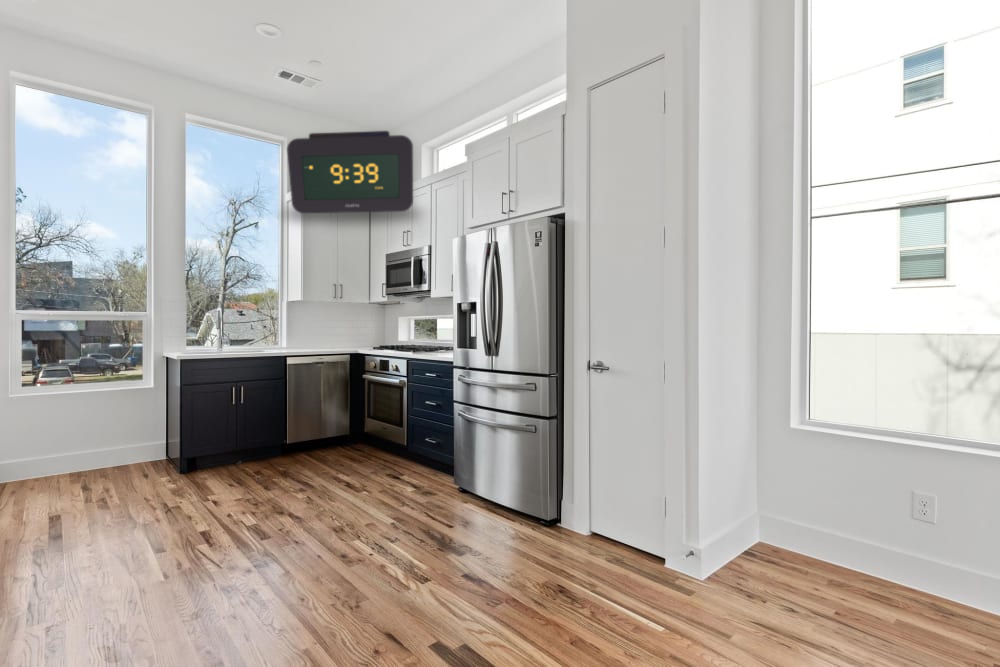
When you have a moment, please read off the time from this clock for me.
9:39
